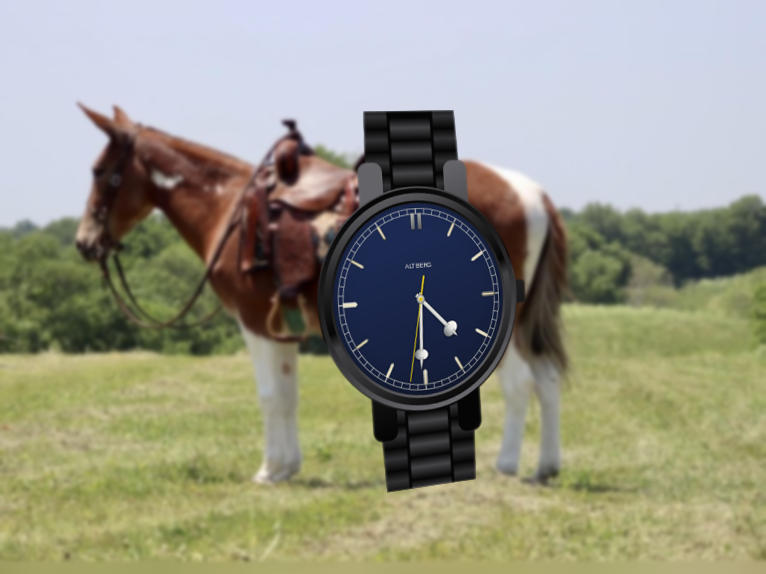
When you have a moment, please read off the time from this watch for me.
4:30:32
